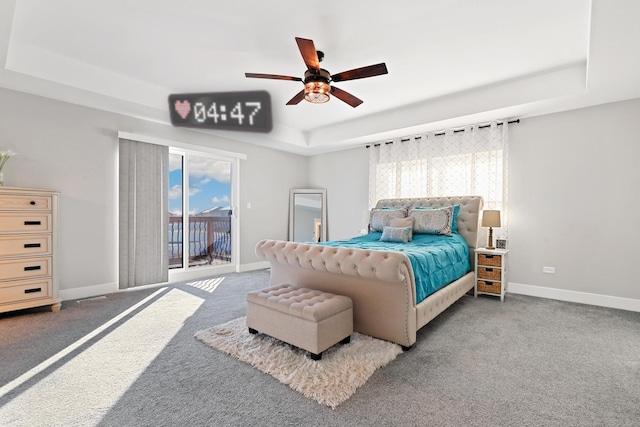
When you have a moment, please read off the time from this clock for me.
4:47
